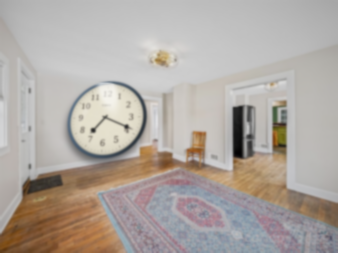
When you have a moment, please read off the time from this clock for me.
7:19
